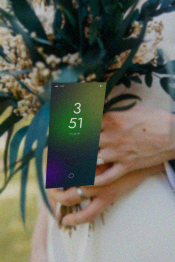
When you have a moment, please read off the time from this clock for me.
3:51
